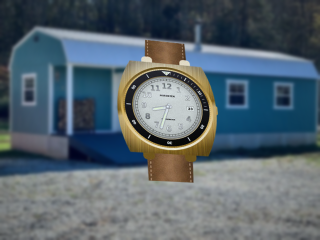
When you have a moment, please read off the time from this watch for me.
8:33
